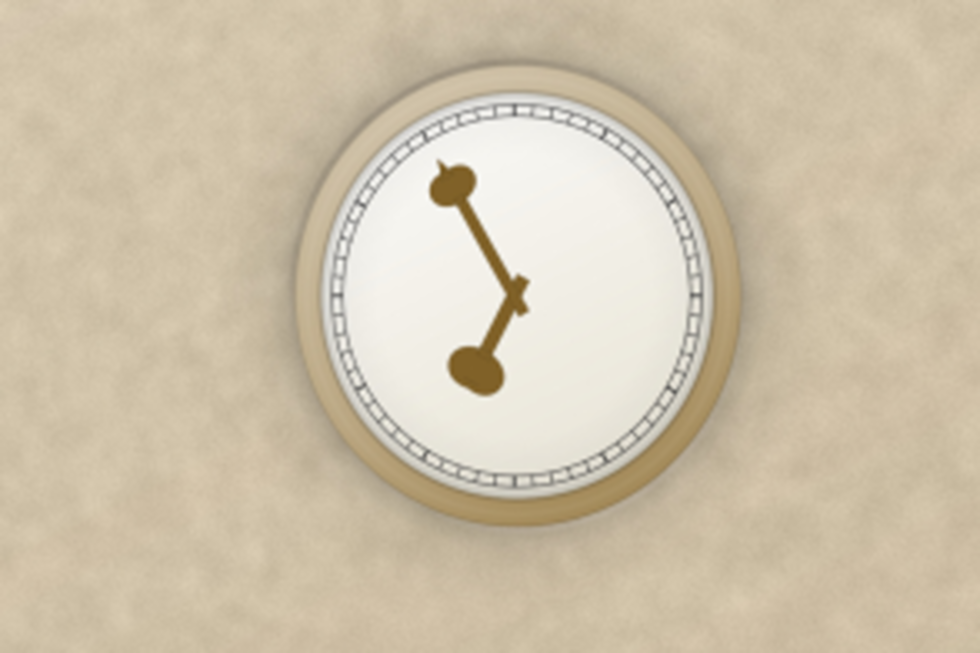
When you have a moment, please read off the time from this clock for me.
6:55
